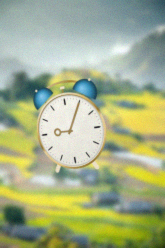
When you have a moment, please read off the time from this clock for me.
9:05
